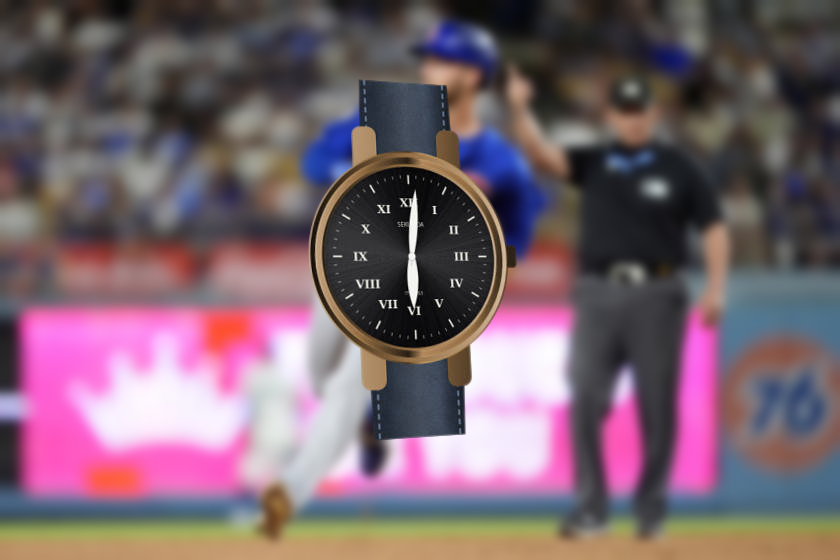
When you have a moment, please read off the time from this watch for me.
6:01
